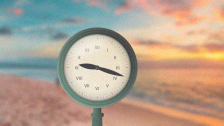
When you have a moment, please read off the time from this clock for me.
9:18
